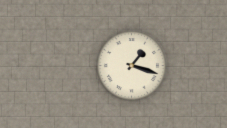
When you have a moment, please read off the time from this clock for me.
1:18
